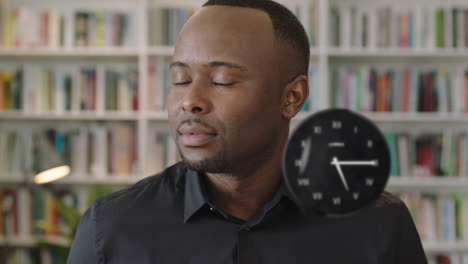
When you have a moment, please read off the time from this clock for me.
5:15
